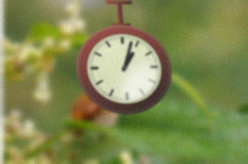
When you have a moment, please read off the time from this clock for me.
1:03
